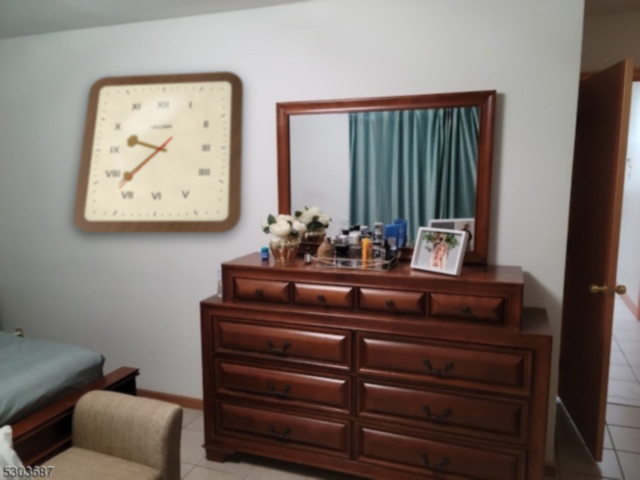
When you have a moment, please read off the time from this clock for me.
9:37:37
